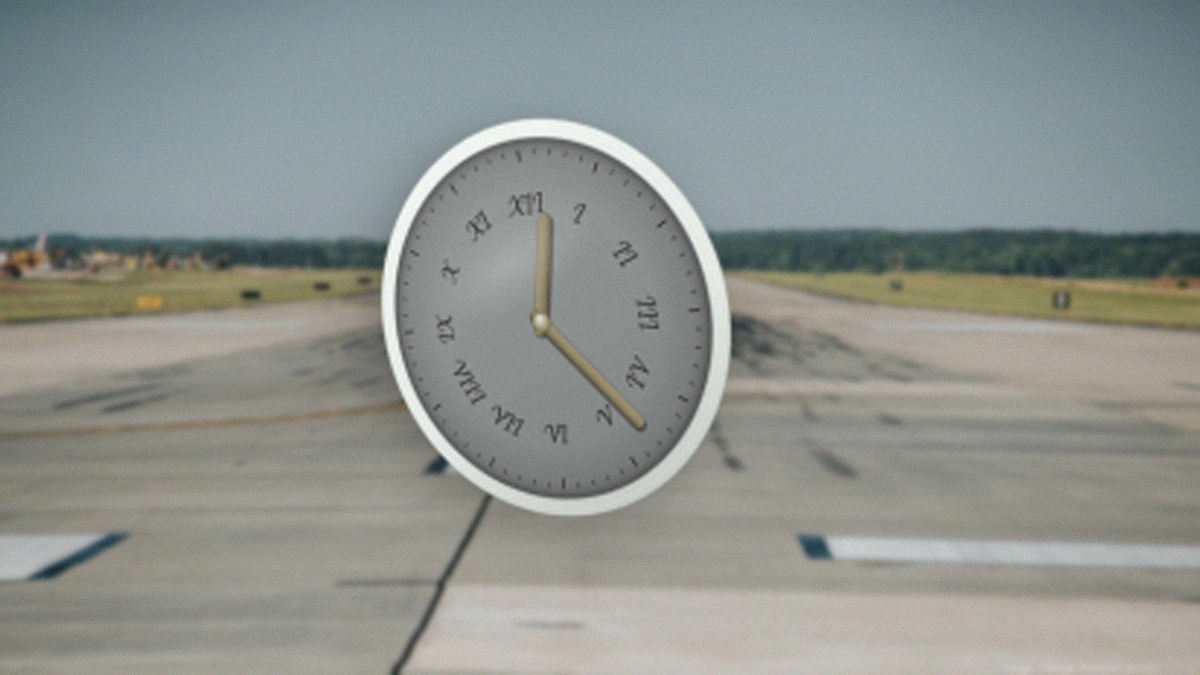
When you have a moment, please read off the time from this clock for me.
12:23
